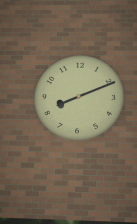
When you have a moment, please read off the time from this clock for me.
8:11
